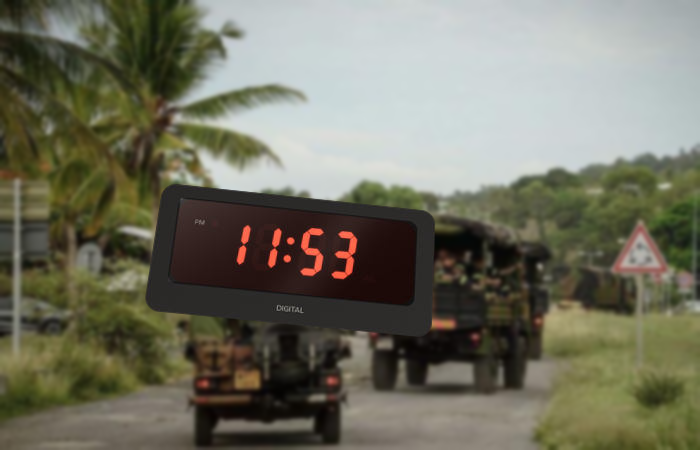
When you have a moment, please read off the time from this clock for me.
11:53
